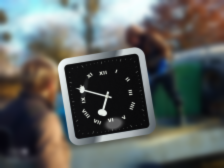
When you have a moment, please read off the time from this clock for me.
6:49
